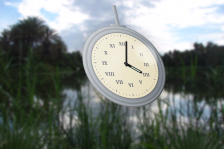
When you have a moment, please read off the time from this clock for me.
4:02
